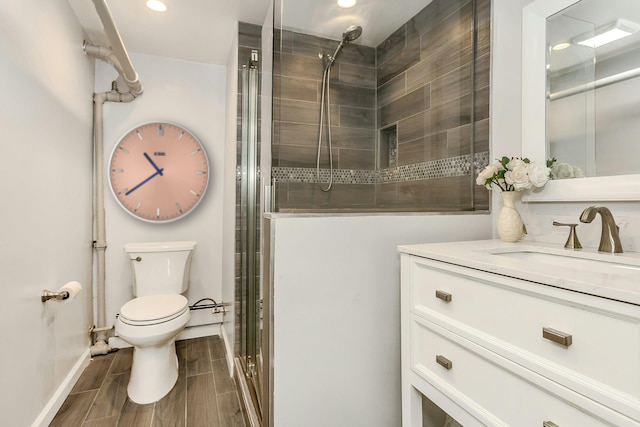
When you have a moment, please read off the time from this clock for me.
10:39
